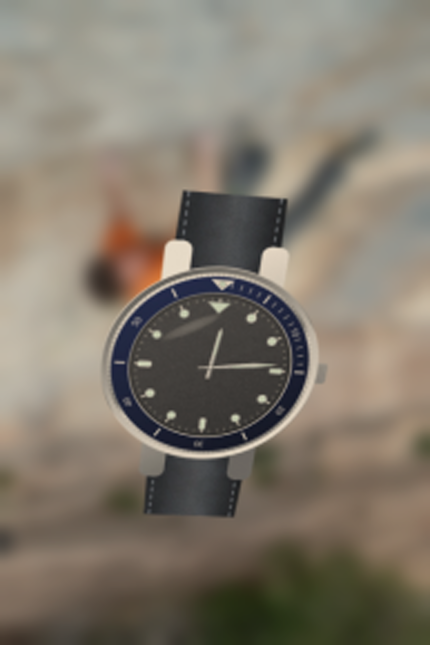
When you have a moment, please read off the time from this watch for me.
12:14
